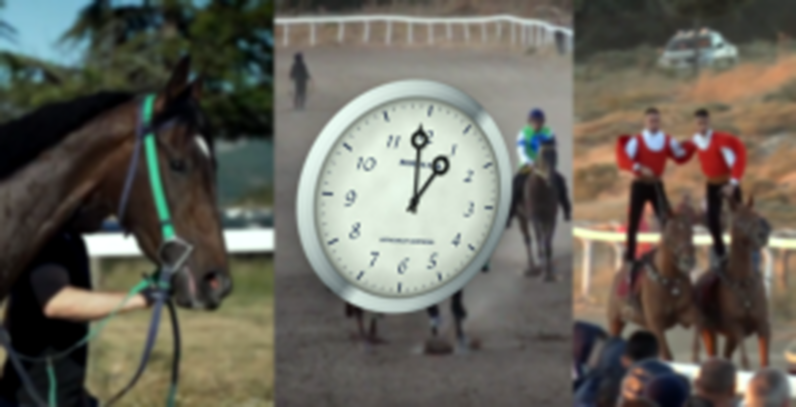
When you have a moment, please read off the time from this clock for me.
12:59
